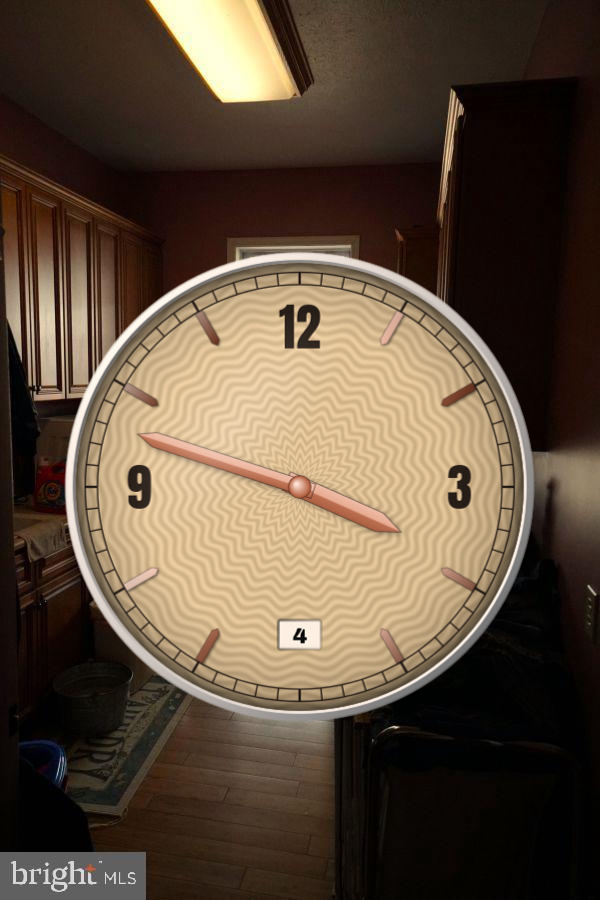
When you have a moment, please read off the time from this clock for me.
3:48
